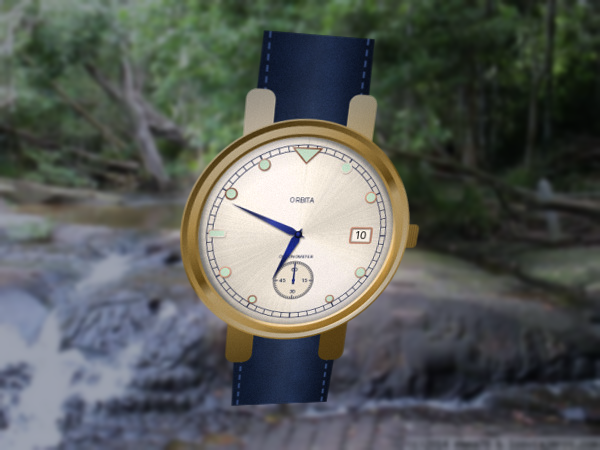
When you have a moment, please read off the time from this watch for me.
6:49
